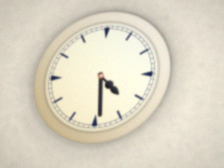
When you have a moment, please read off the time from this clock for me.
4:29
